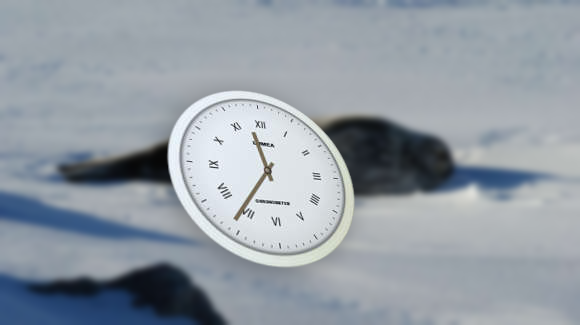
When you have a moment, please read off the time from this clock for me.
11:36
